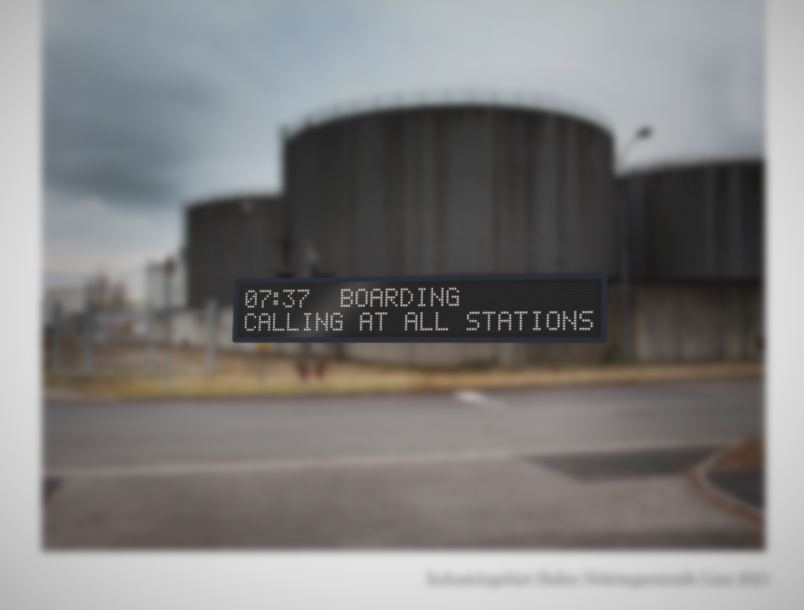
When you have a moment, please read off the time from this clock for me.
7:37
